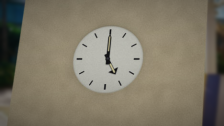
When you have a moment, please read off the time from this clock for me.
5:00
